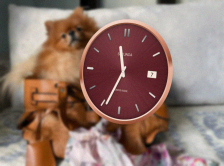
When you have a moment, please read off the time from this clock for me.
11:34
